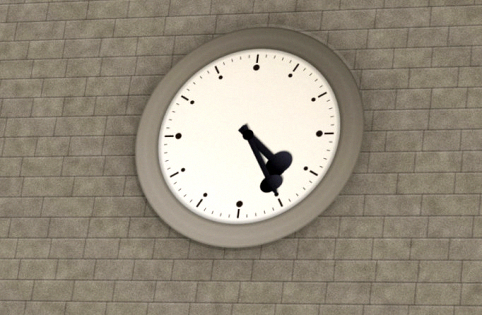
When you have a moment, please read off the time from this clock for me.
4:25
